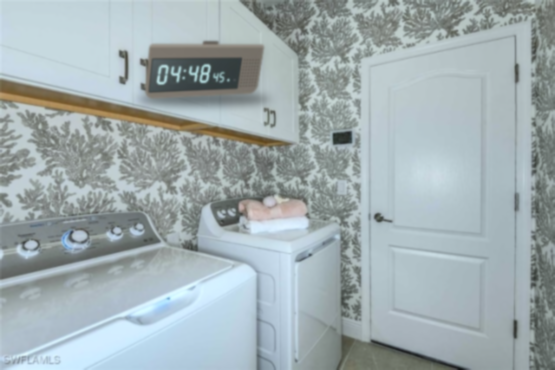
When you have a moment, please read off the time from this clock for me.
4:48
